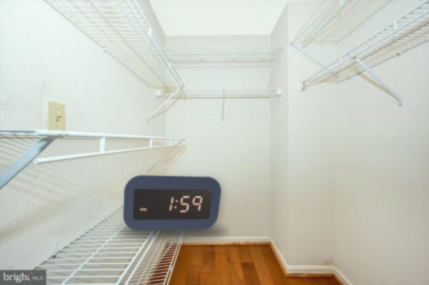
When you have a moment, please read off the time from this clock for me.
1:59
